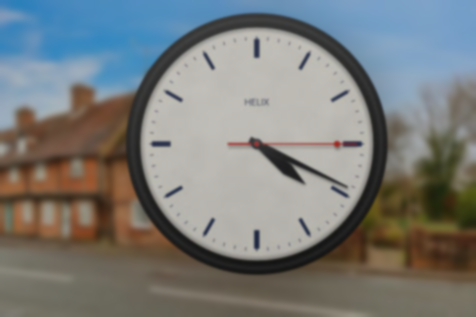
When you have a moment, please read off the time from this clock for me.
4:19:15
